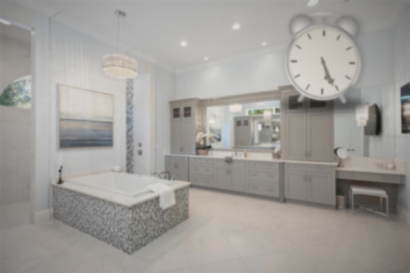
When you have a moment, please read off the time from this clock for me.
5:26
